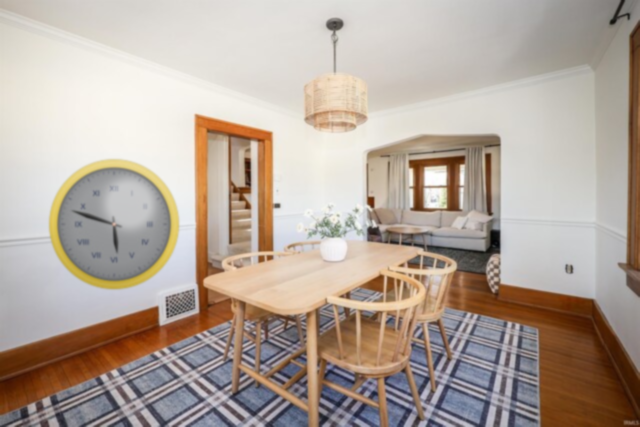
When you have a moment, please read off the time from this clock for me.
5:48
